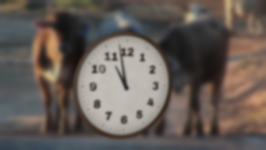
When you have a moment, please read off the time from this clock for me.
10:58
